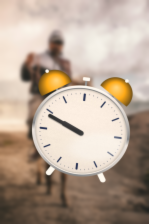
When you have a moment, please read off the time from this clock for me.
9:49
